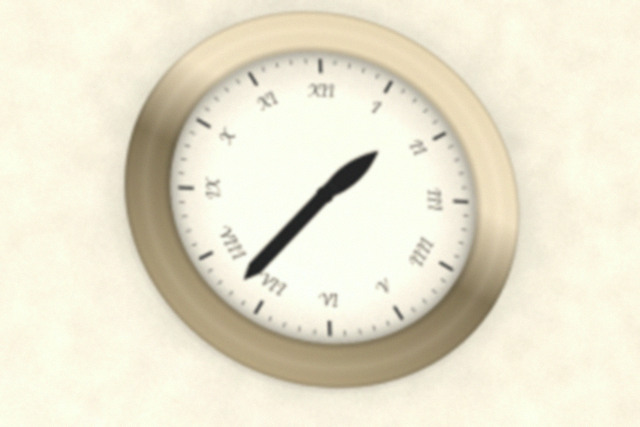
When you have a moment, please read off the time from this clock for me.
1:37
